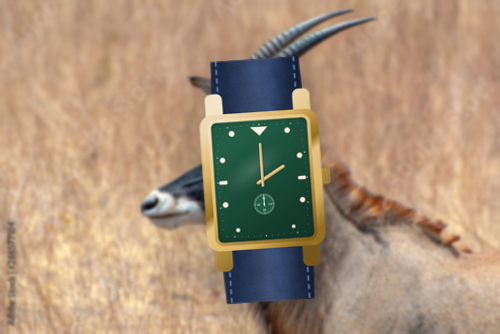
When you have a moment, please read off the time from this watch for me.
2:00
